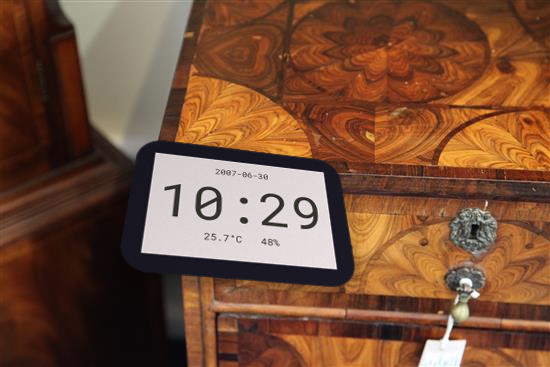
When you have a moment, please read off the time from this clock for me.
10:29
